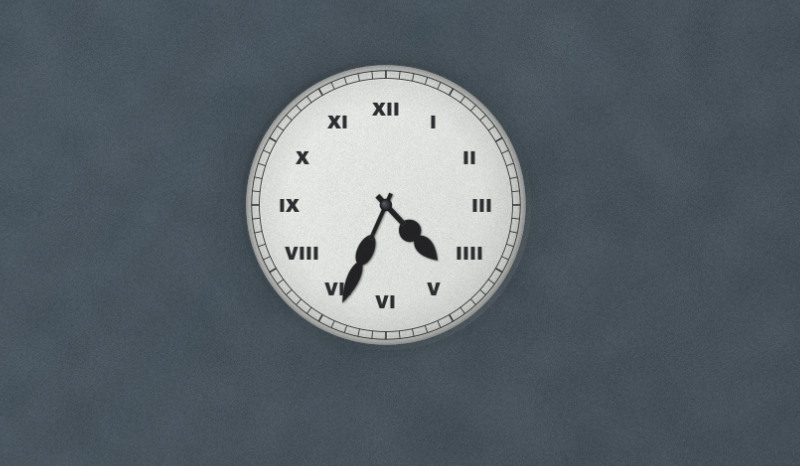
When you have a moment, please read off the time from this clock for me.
4:34
